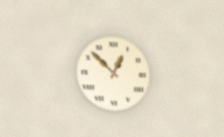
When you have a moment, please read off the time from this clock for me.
12:52
